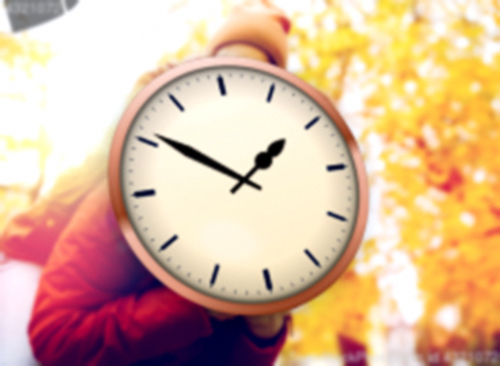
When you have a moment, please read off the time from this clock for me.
1:51
